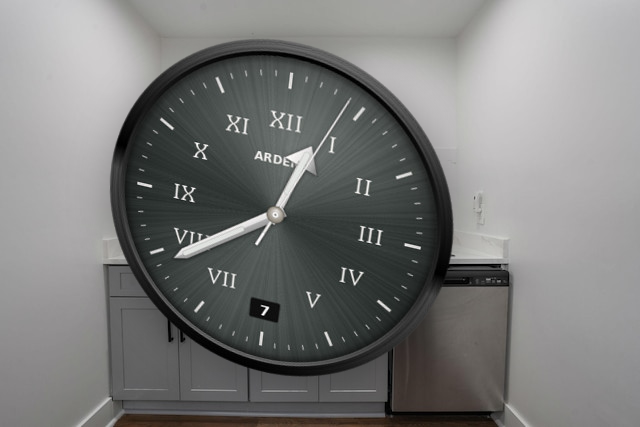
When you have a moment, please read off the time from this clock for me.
12:39:04
